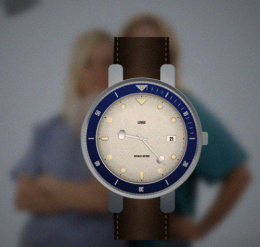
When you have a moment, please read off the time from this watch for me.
9:23
